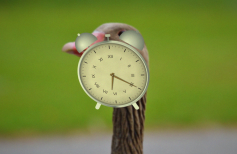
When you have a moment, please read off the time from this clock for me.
6:20
